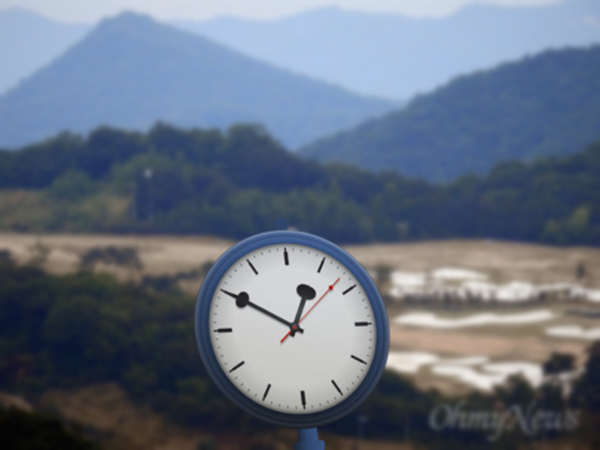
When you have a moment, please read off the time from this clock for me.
12:50:08
